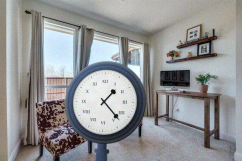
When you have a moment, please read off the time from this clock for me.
1:23
